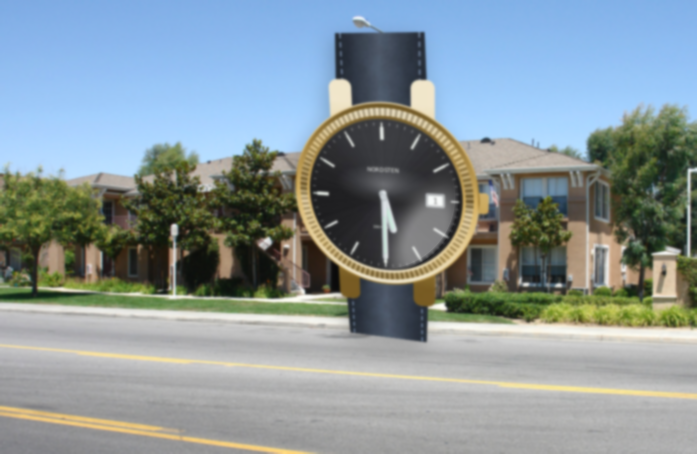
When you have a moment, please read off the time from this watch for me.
5:30
